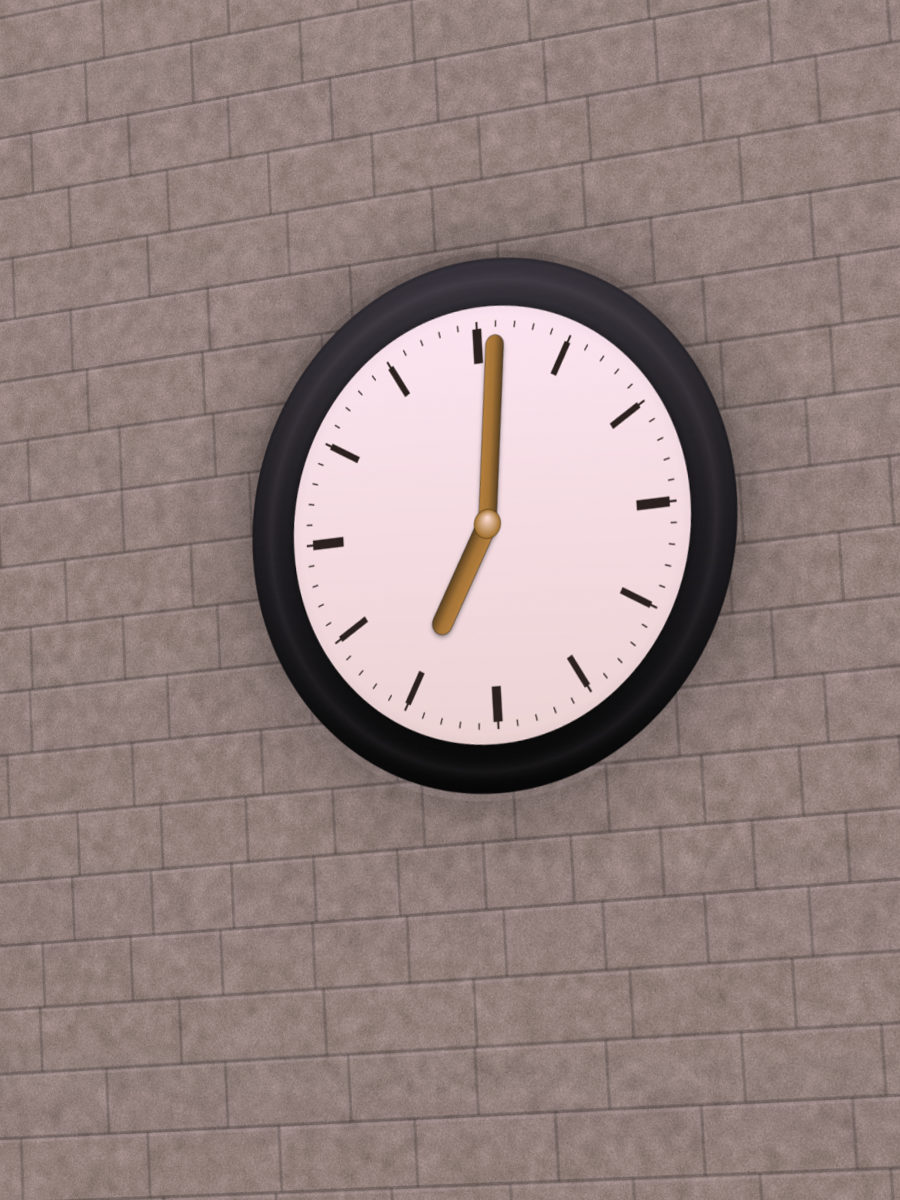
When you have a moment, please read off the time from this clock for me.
7:01
